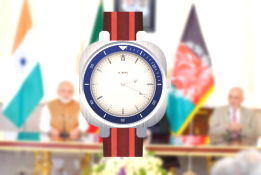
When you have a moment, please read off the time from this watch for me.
2:19
